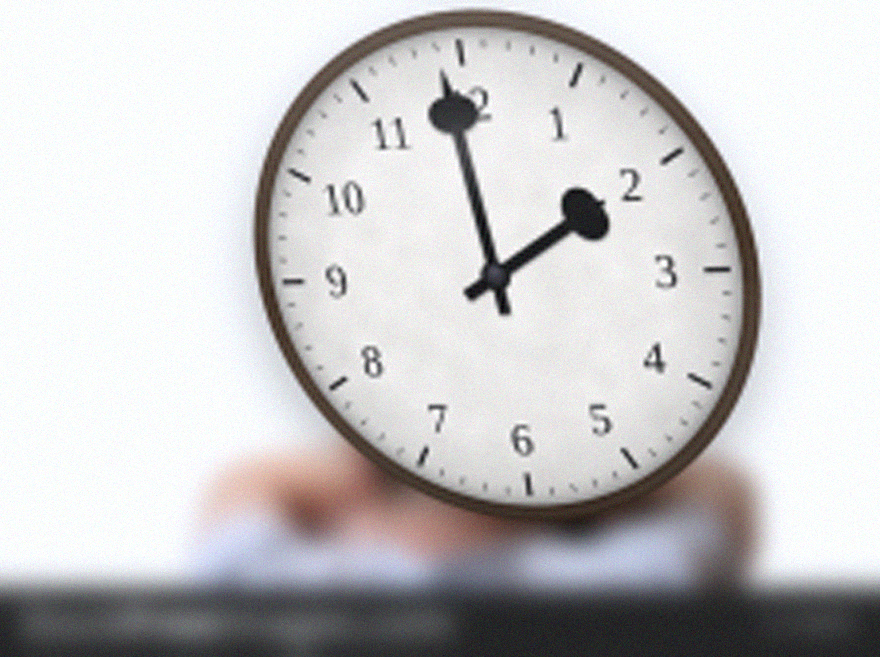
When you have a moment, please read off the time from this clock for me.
1:59
